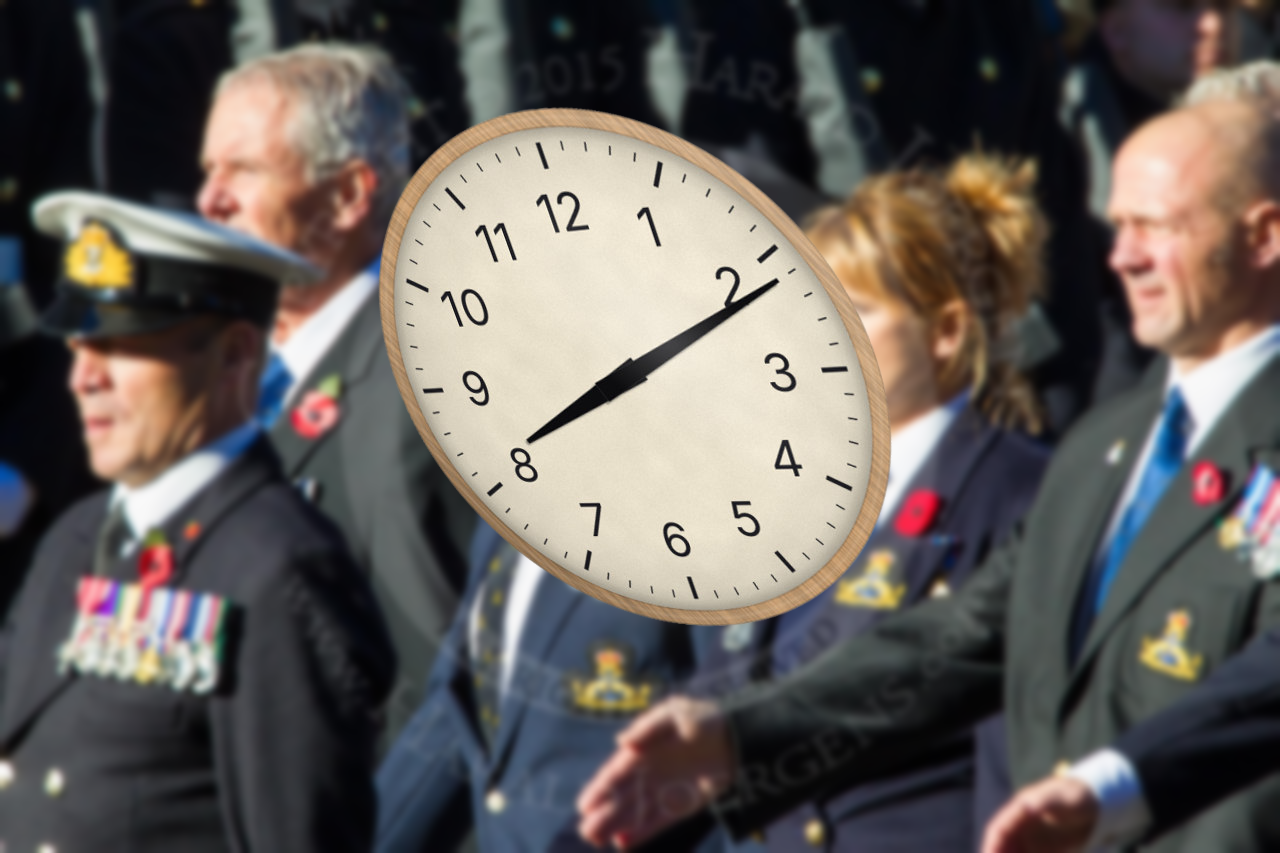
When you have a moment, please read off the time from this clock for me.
8:11
